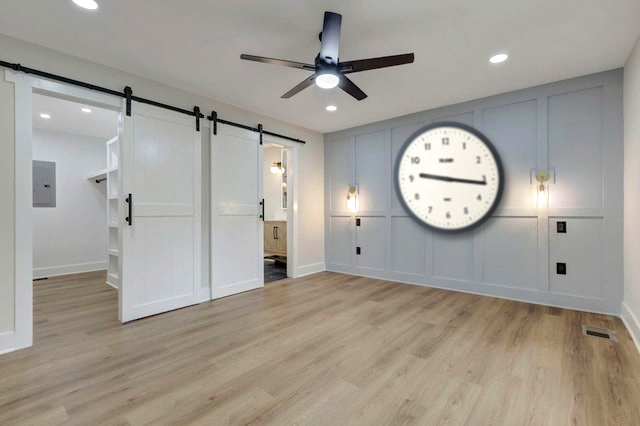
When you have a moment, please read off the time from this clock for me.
9:16
